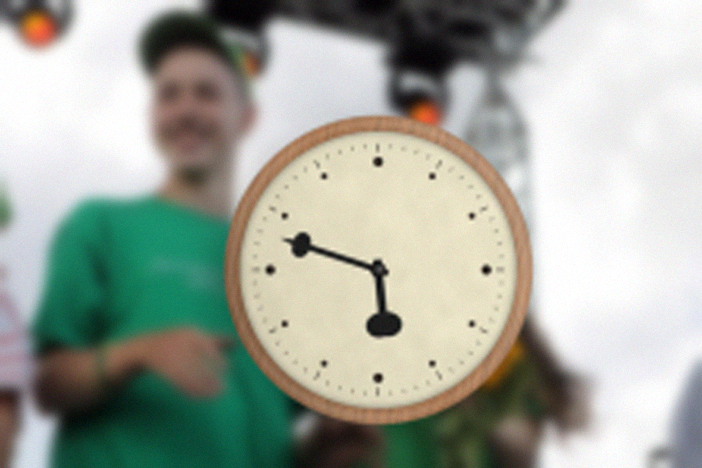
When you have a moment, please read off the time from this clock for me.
5:48
